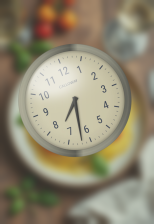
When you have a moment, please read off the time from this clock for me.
7:32
